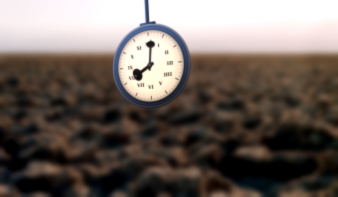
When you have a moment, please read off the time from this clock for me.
8:01
